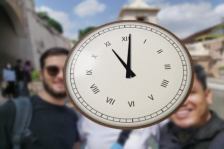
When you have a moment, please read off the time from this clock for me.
11:01
